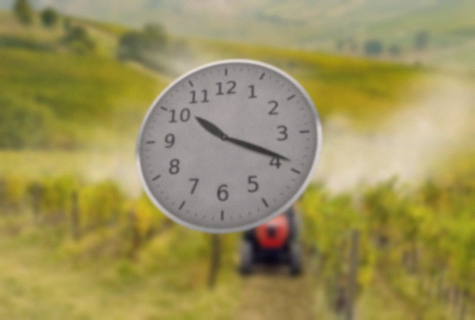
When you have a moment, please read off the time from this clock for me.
10:19
